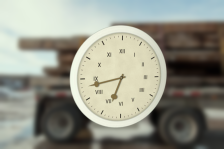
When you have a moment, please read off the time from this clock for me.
6:43
